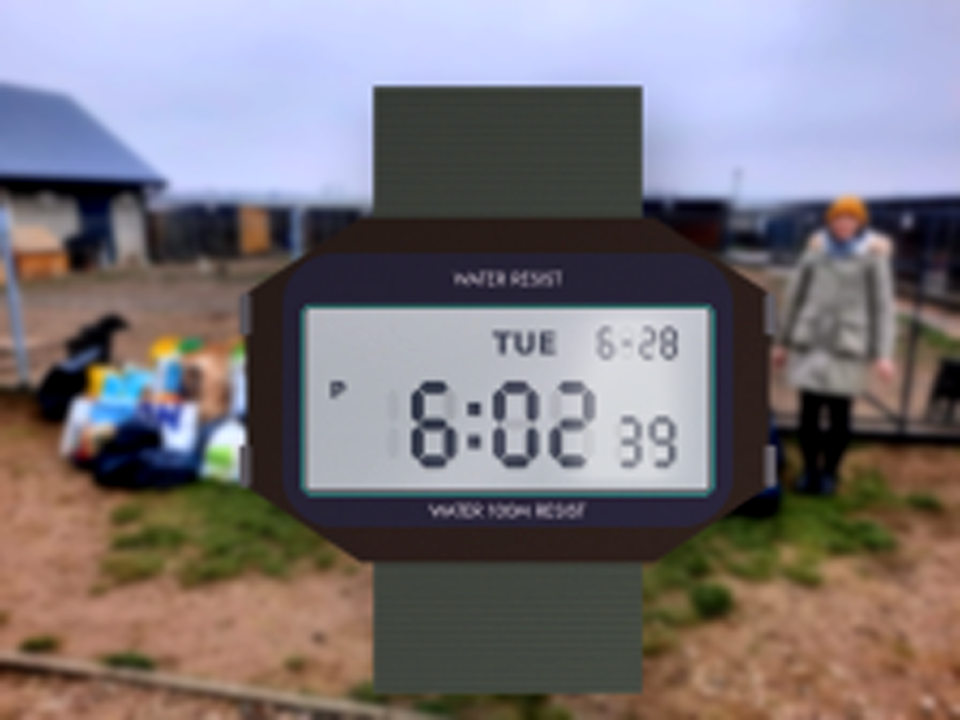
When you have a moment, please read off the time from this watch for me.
6:02:39
